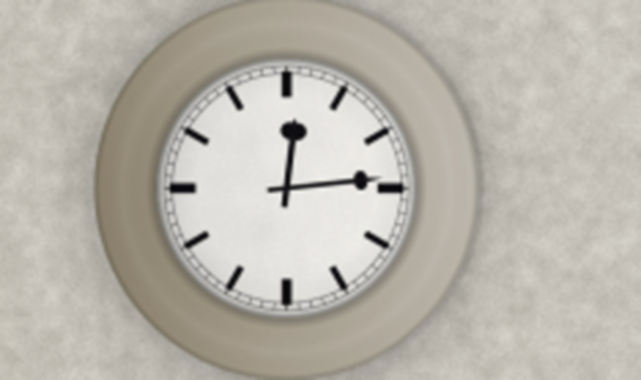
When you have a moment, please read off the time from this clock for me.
12:14
